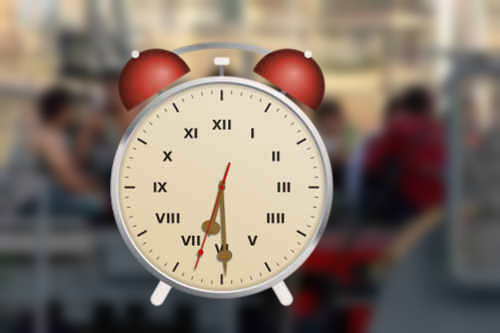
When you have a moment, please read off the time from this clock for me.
6:29:33
